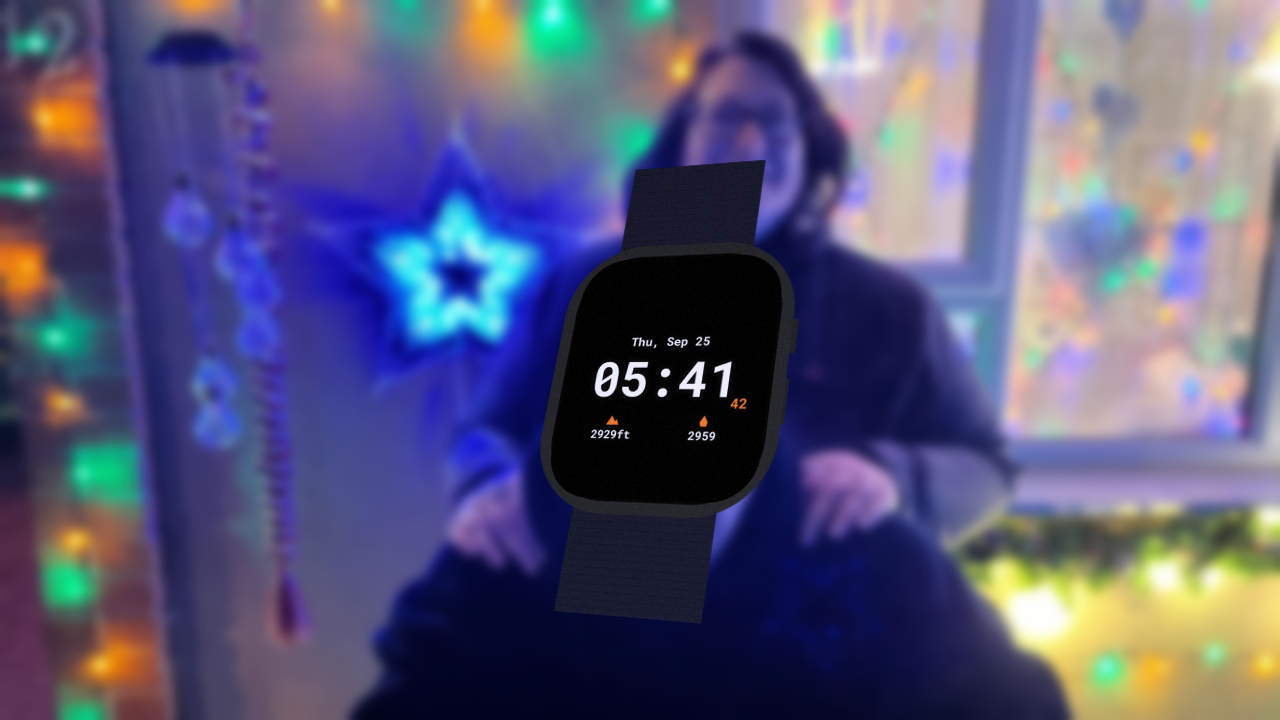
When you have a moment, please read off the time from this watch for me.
5:41:42
